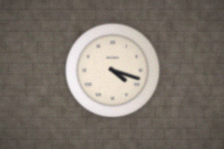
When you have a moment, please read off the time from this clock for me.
4:18
